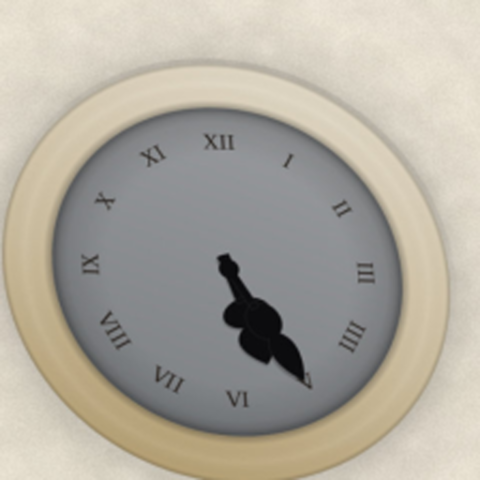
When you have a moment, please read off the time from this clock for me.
5:25
